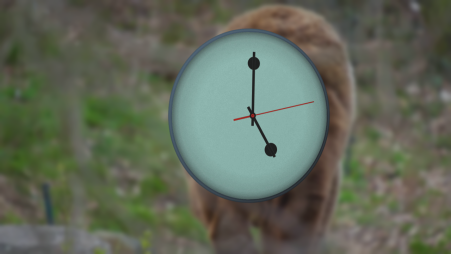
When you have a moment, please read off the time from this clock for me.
5:00:13
